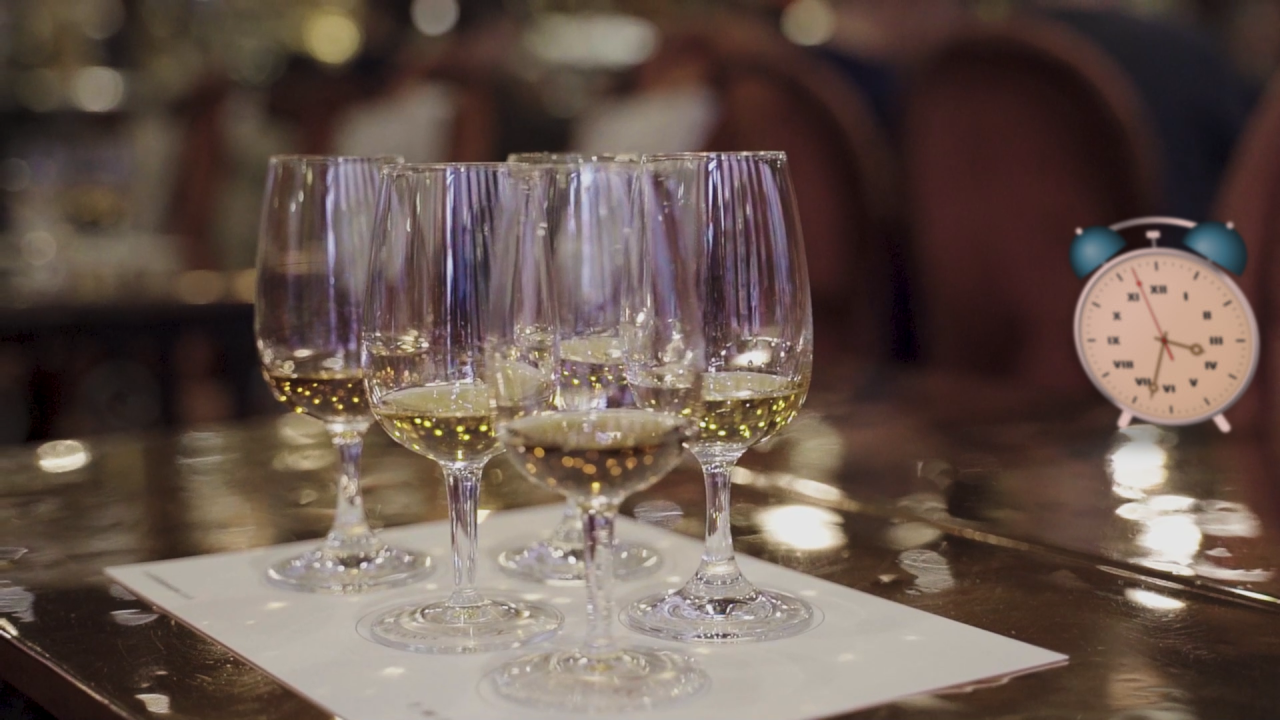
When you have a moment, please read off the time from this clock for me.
3:32:57
